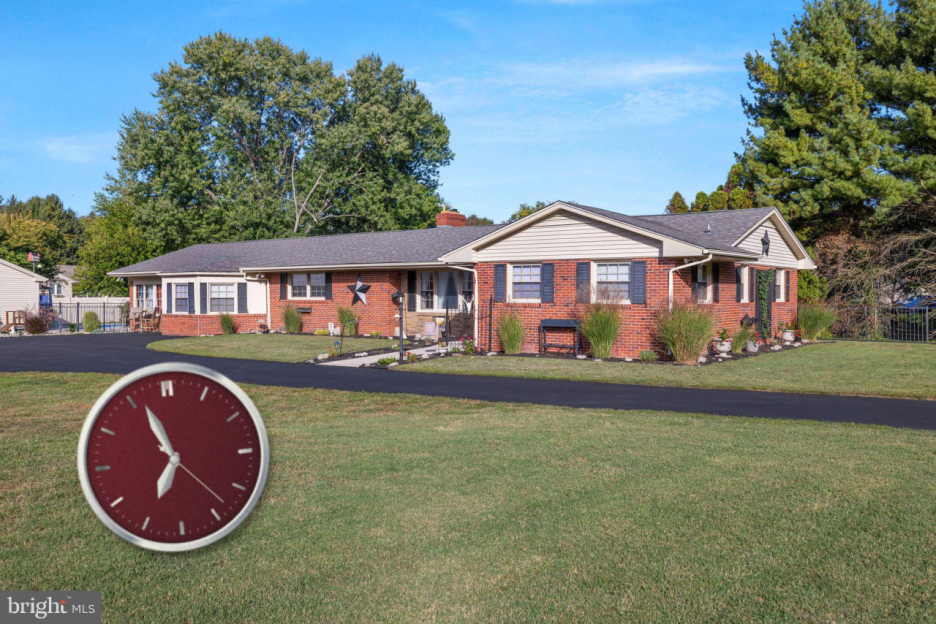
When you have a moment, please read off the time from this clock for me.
6:56:23
